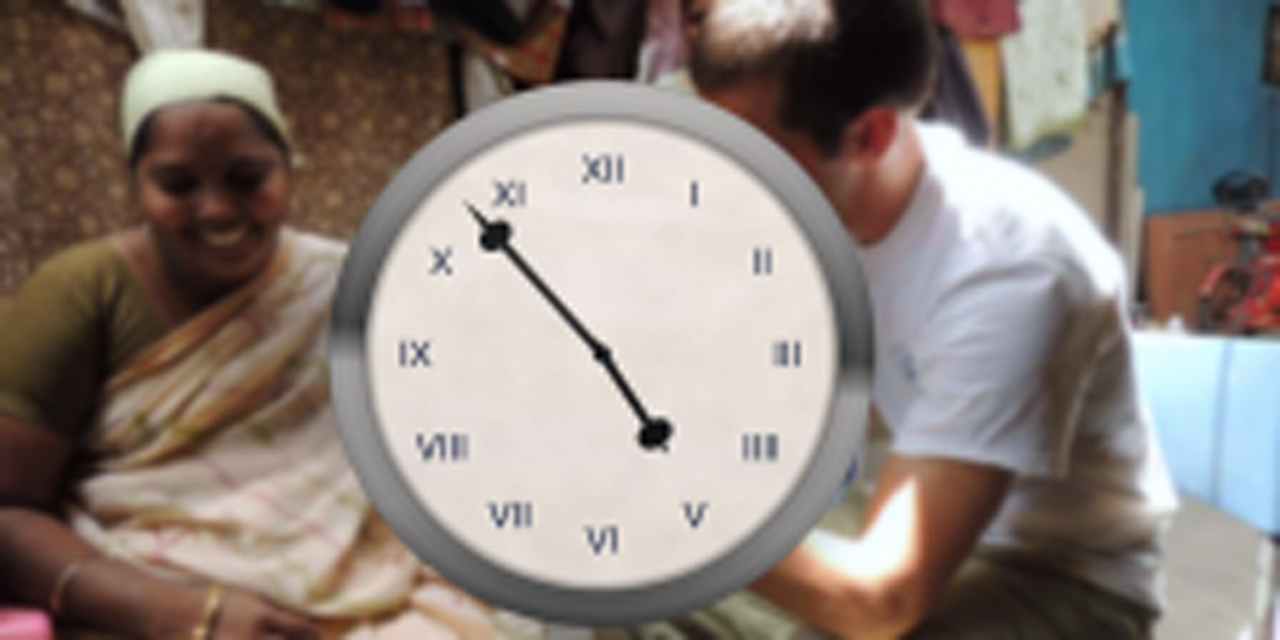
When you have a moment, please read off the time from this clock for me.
4:53
